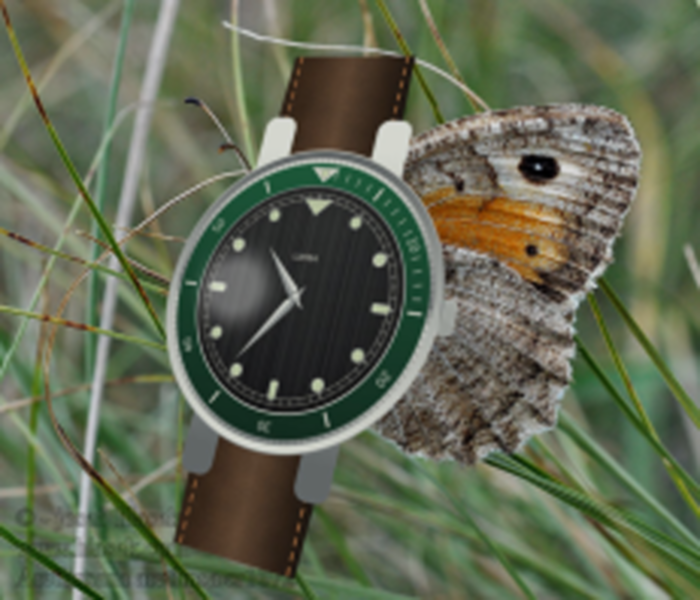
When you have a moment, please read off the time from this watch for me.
10:36
